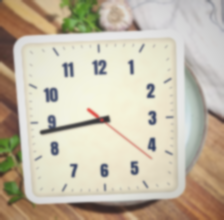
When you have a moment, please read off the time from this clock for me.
8:43:22
